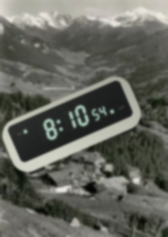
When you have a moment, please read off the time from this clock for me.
8:10:54
